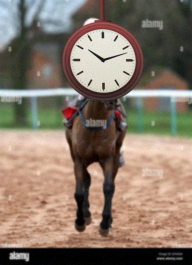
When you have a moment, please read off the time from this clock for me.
10:12
